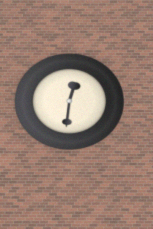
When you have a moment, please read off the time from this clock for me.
12:31
